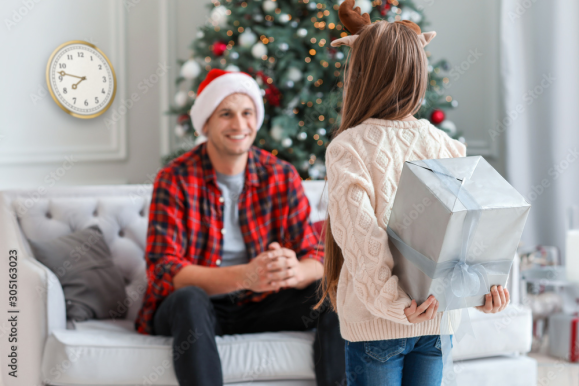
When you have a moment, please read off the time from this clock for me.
7:47
